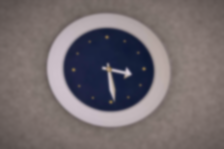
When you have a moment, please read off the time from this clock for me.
3:29
